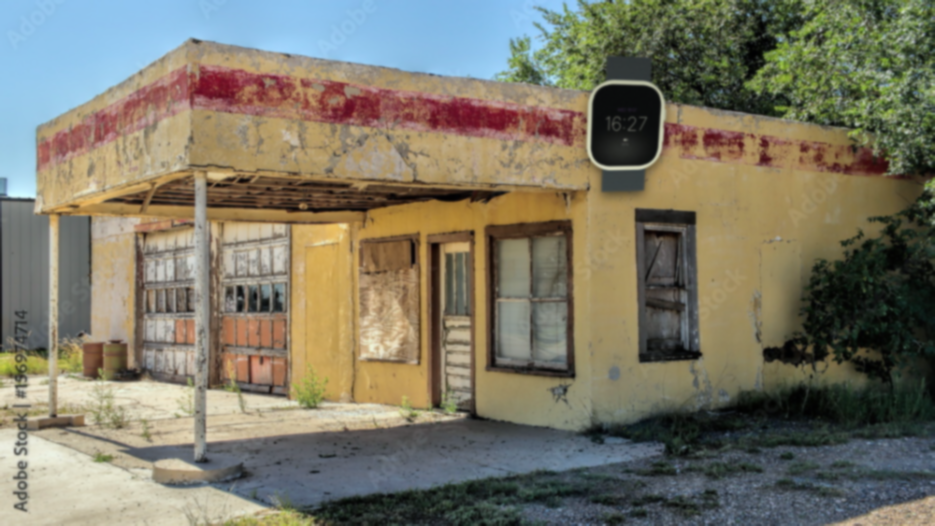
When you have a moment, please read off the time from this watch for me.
16:27
